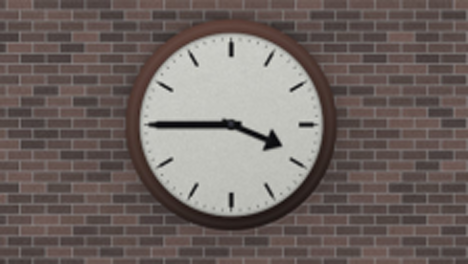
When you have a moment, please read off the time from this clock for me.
3:45
